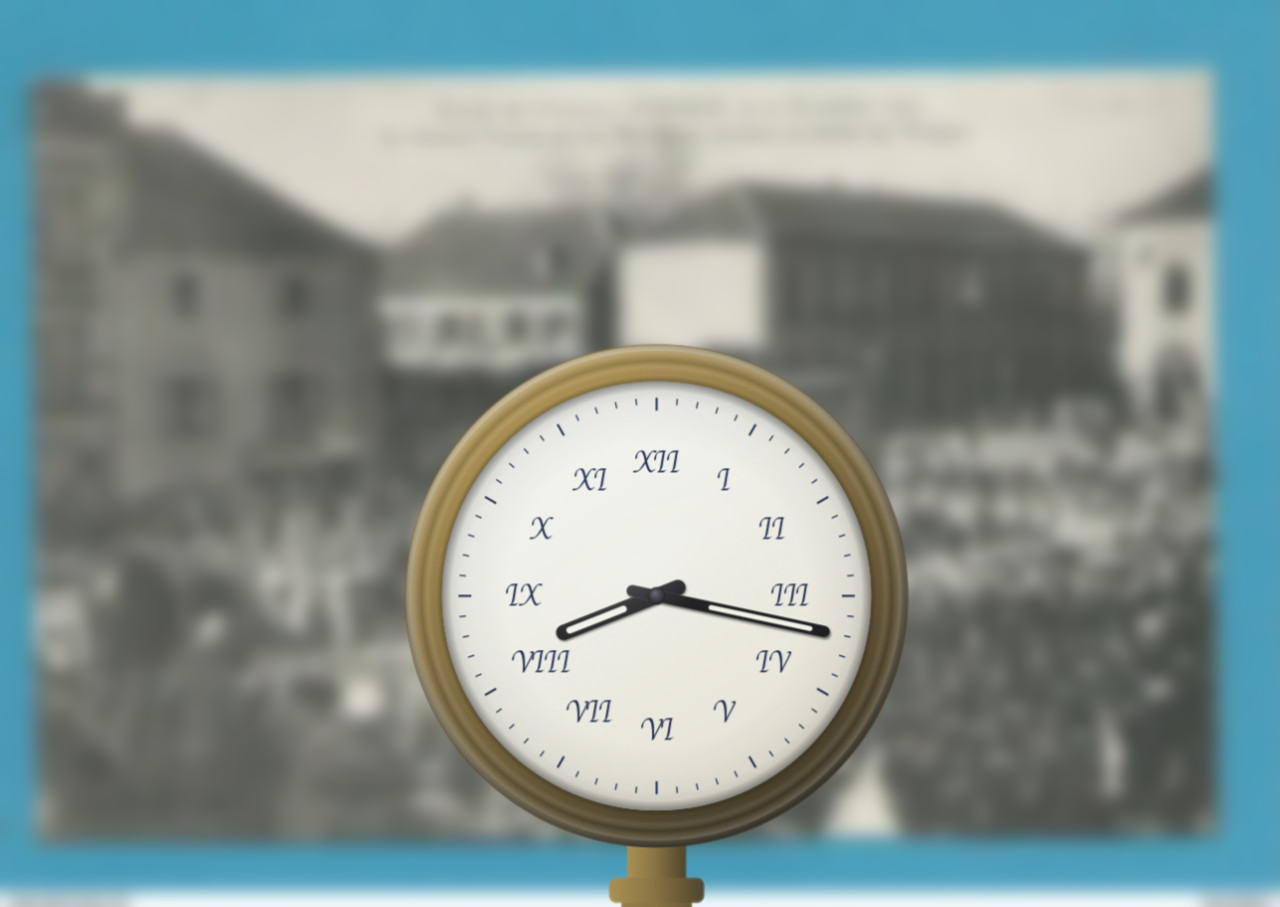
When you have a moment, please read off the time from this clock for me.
8:17
